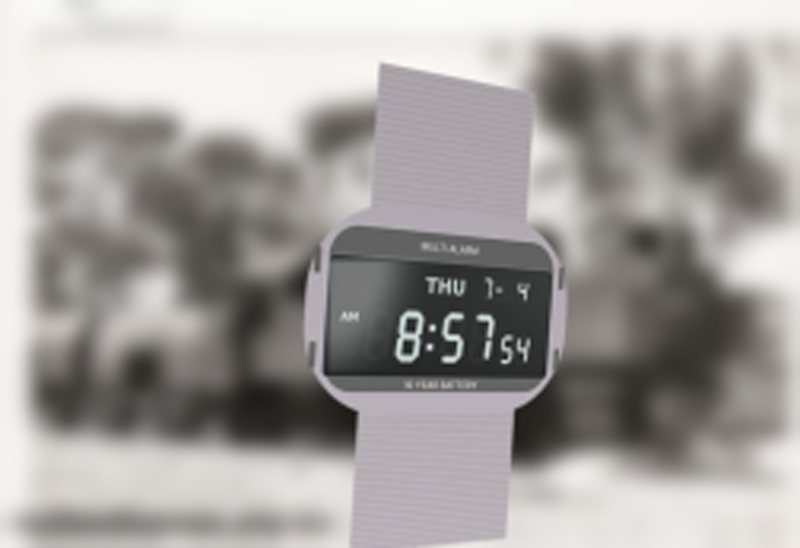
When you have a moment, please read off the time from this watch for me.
8:57:54
